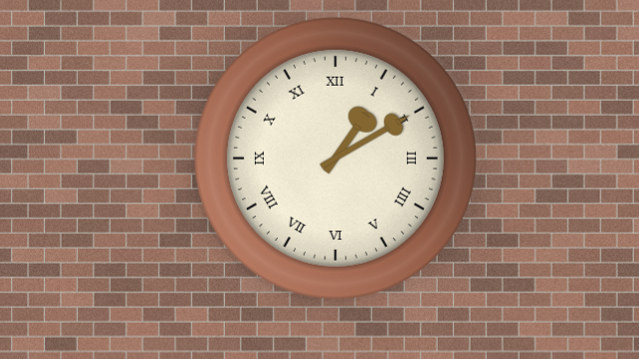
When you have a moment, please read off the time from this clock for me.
1:10
